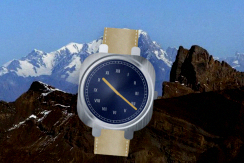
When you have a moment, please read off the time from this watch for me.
10:21
